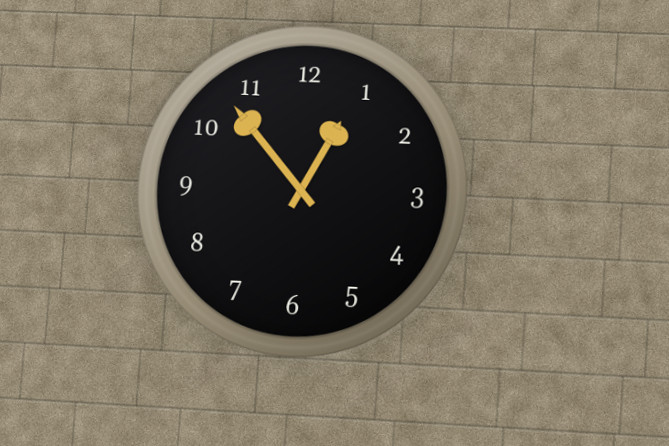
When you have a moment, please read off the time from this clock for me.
12:53
